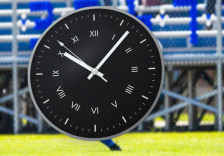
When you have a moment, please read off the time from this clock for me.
10:06:52
